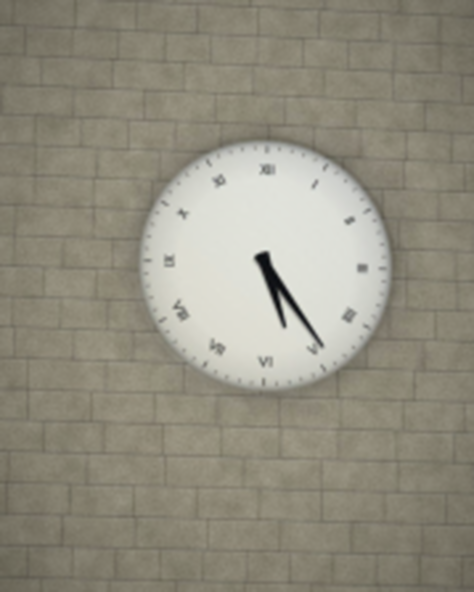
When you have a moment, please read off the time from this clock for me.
5:24
